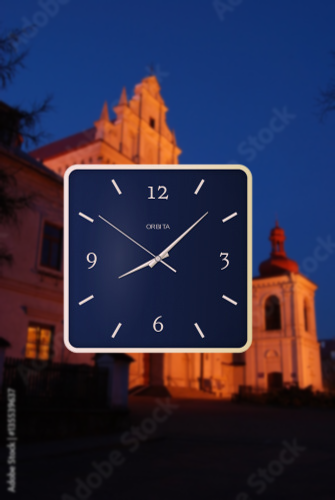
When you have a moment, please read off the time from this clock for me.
8:07:51
